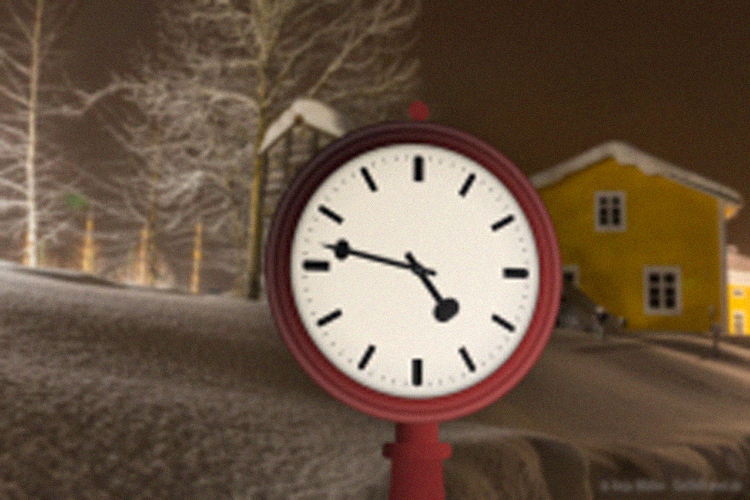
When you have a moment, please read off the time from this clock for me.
4:47
